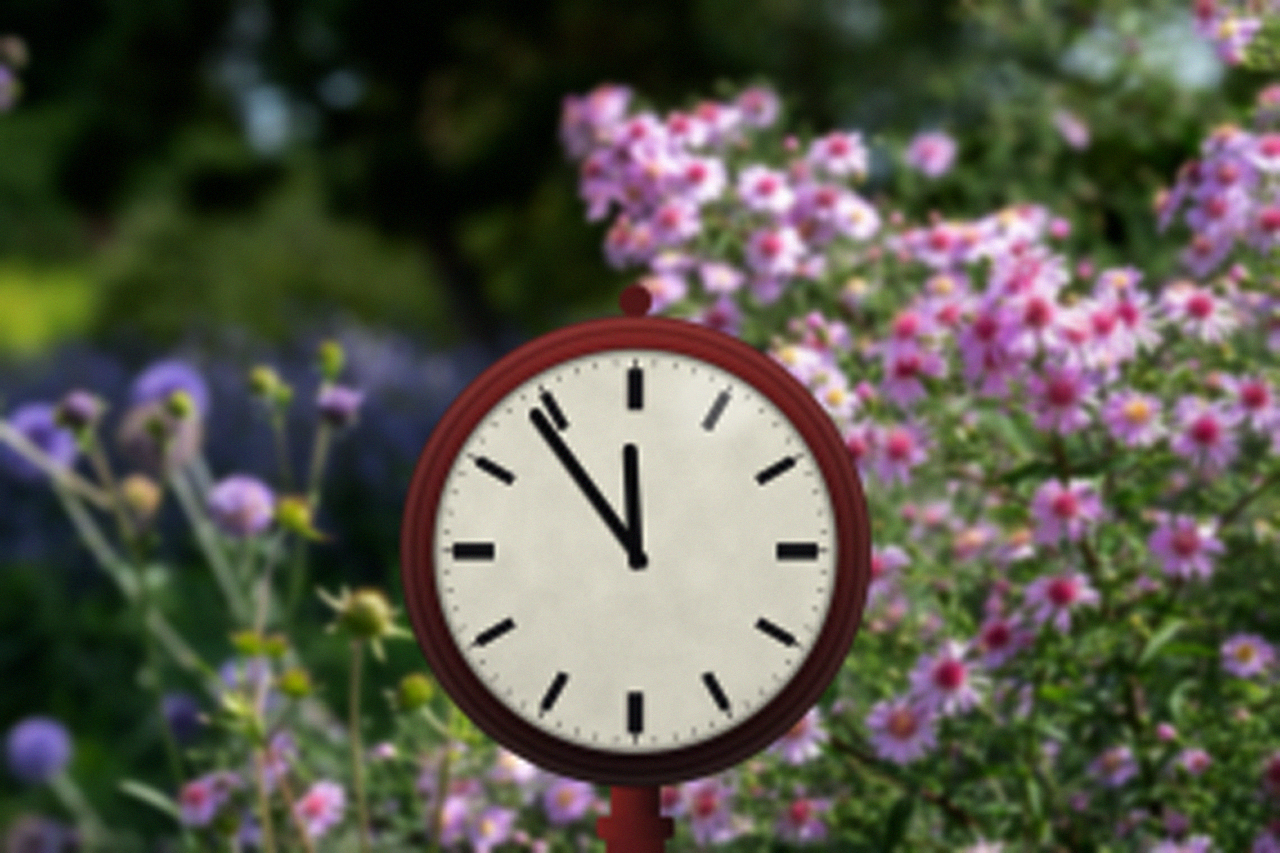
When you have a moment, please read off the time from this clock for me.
11:54
